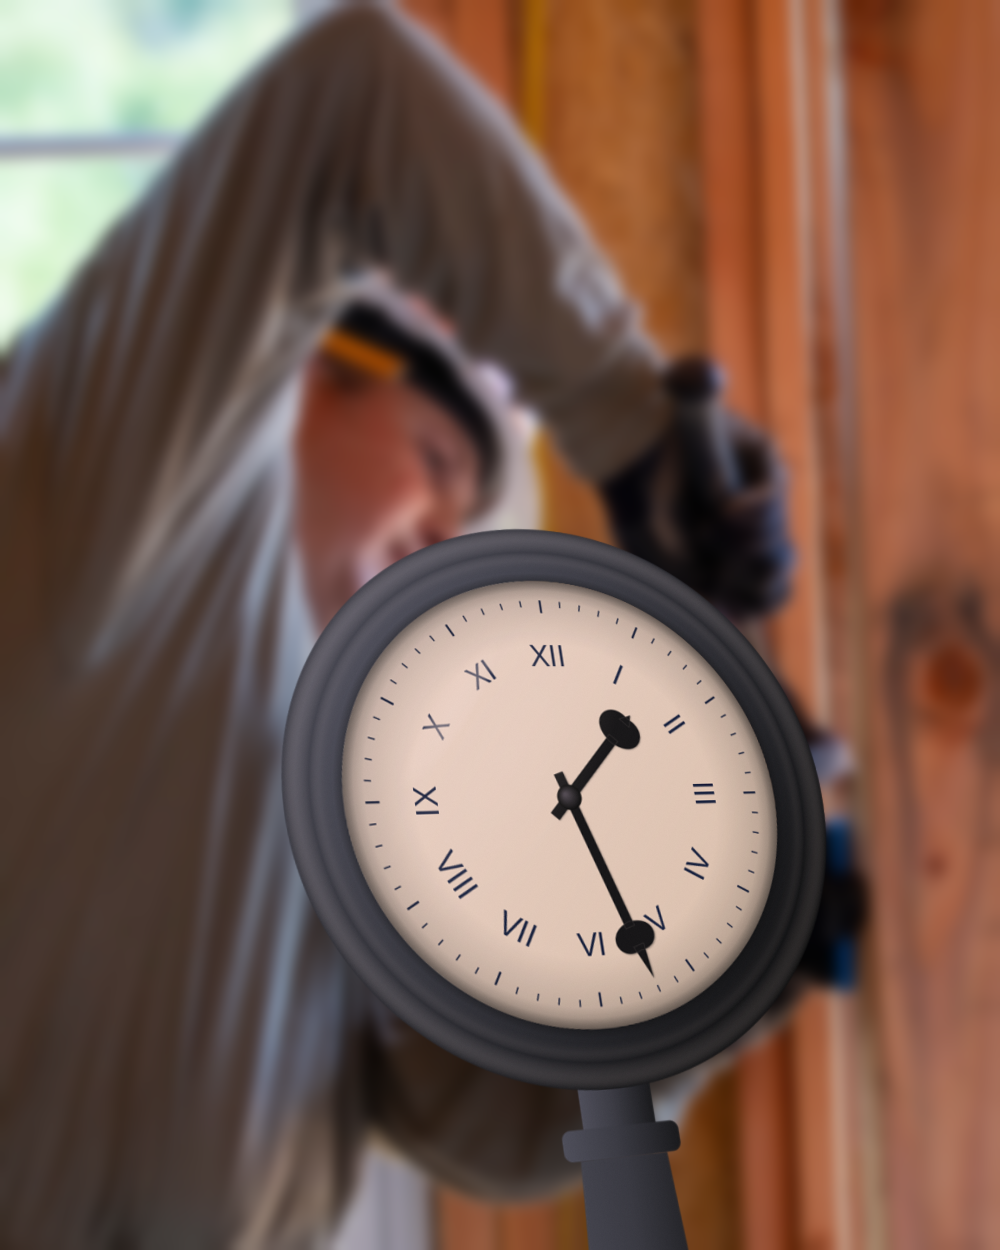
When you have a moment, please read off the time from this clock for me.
1:27
